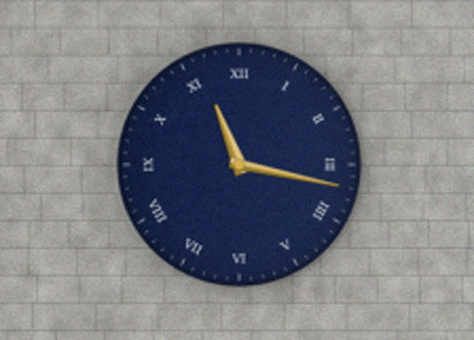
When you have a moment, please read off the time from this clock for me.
11:17
